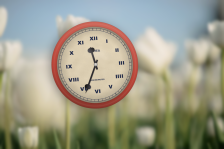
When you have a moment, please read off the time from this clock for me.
11:34
